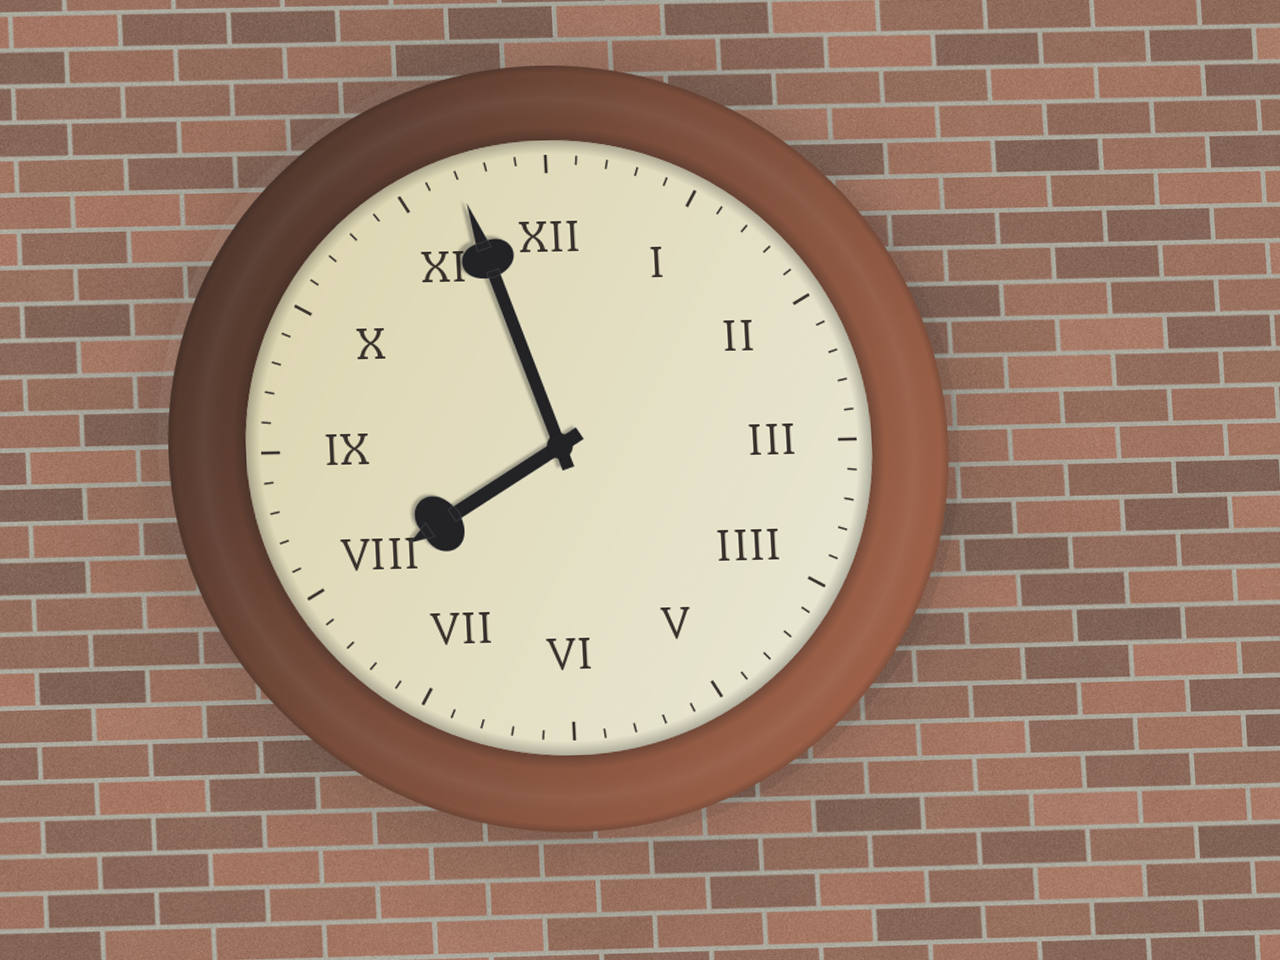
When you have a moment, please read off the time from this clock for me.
7:57
